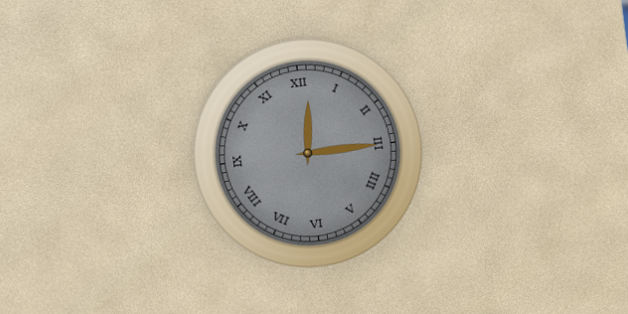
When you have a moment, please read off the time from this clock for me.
12:15
